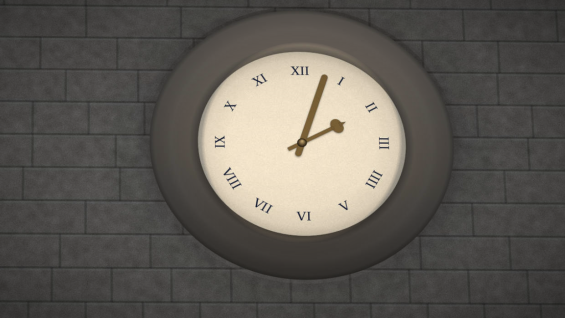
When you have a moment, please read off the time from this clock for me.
2:03
